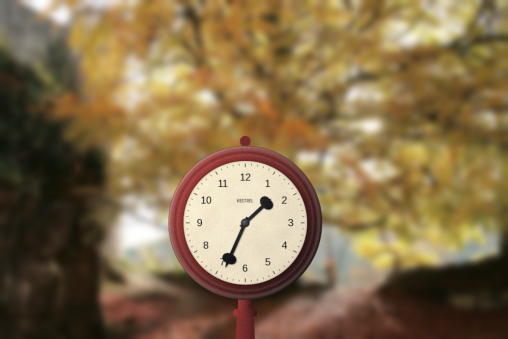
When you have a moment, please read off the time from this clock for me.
1:34
